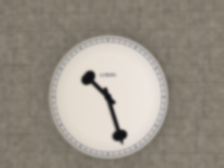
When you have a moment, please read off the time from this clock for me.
10:27
